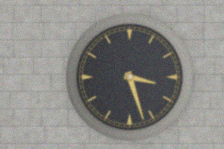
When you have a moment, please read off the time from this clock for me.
3:27
